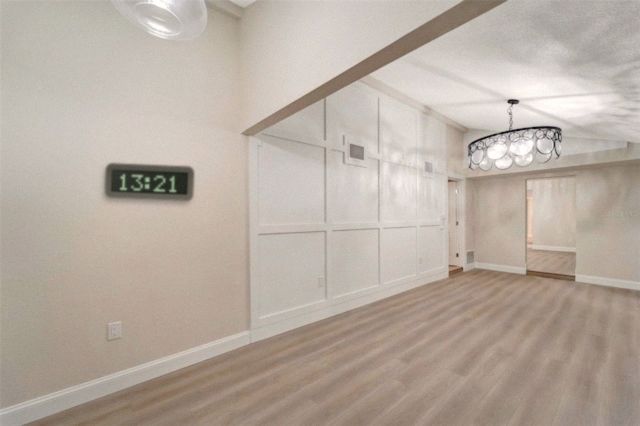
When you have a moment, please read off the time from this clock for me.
13:21
